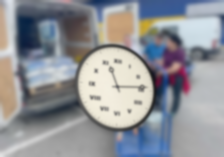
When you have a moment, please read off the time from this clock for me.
11:14
